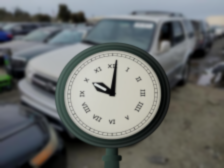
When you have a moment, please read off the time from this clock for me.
10:01
